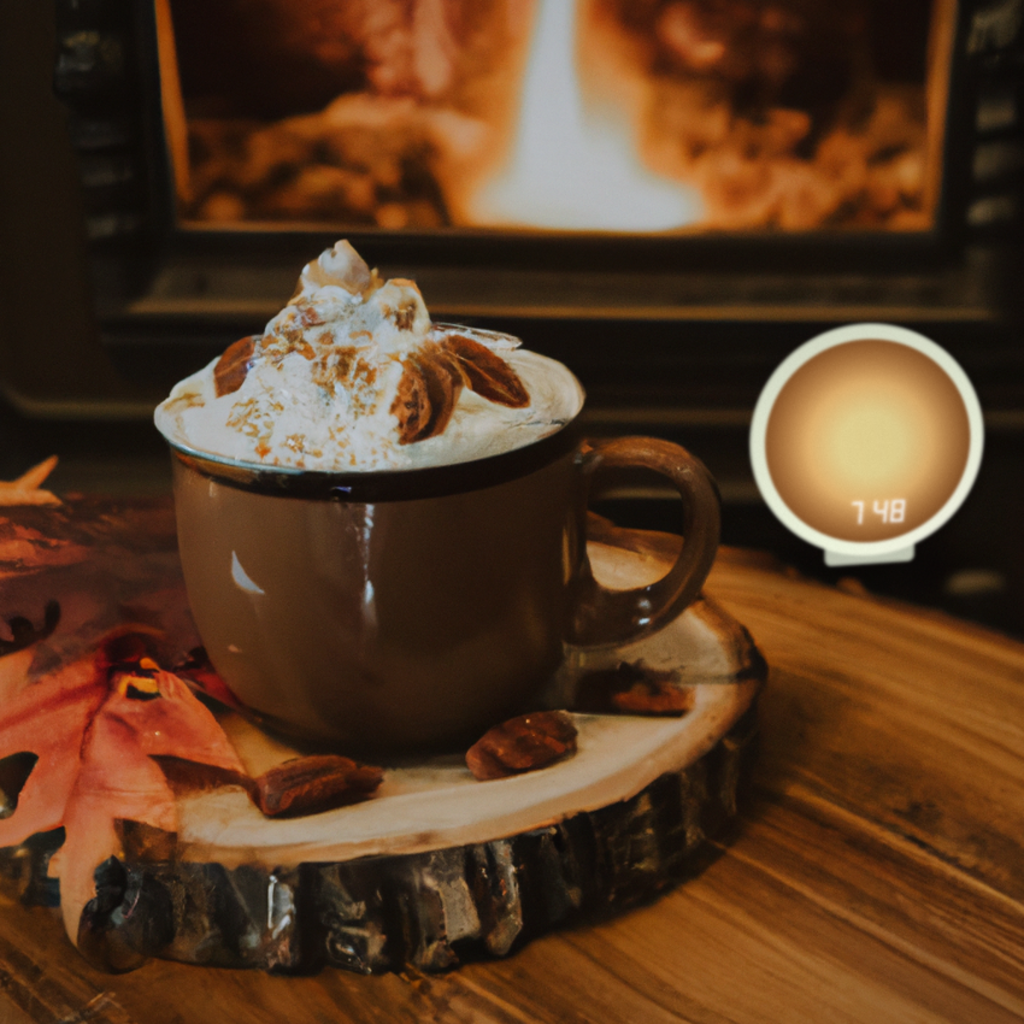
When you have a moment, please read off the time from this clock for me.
7:48
